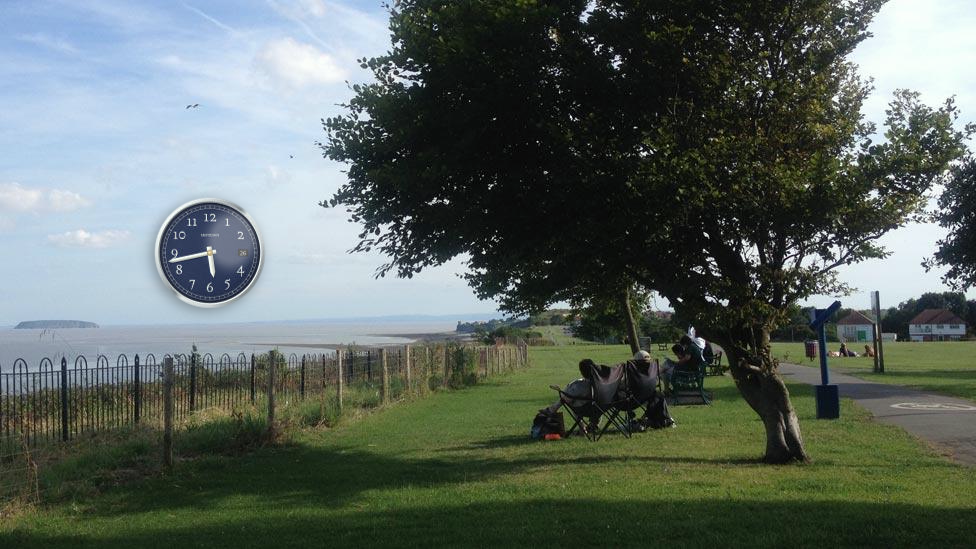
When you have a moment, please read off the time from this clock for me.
5:43
